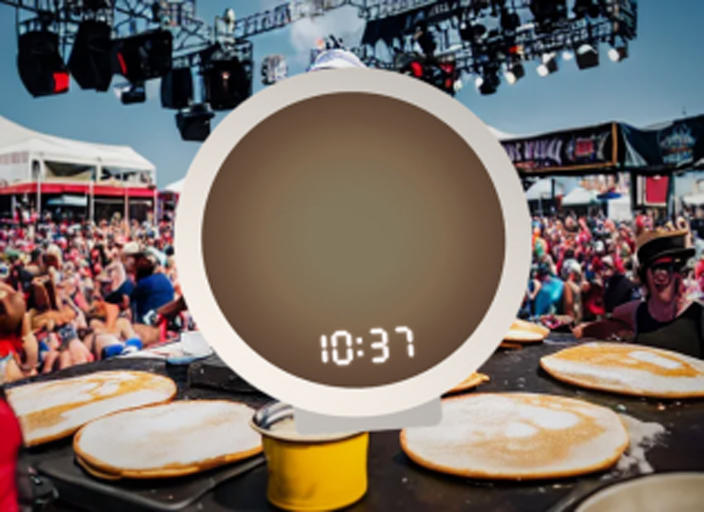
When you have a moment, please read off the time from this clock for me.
10:37
